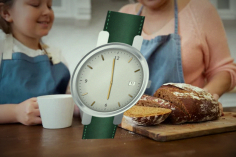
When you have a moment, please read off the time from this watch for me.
5:59
